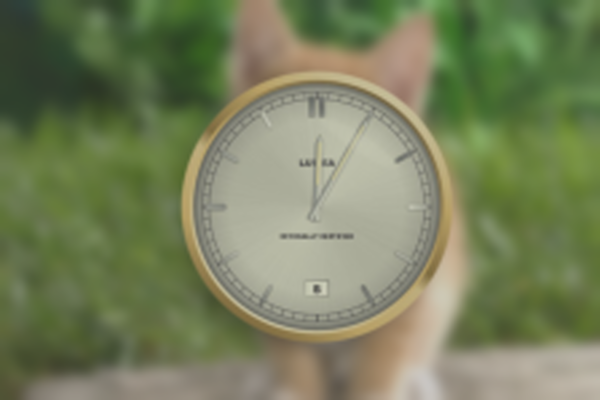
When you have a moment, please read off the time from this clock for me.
12:05
